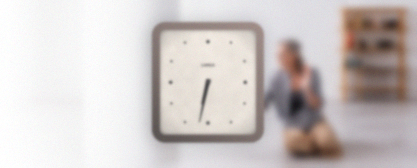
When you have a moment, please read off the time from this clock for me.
6:32
